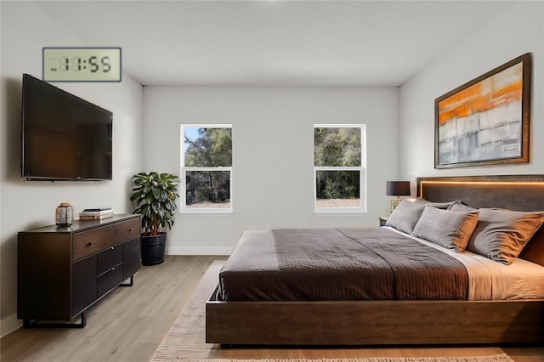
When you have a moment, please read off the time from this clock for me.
11:55
